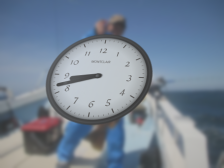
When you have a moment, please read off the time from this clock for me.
8:42
